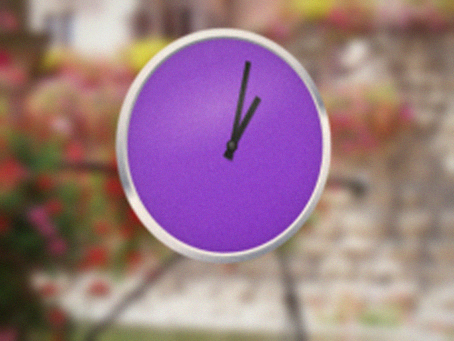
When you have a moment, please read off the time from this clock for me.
1:02
